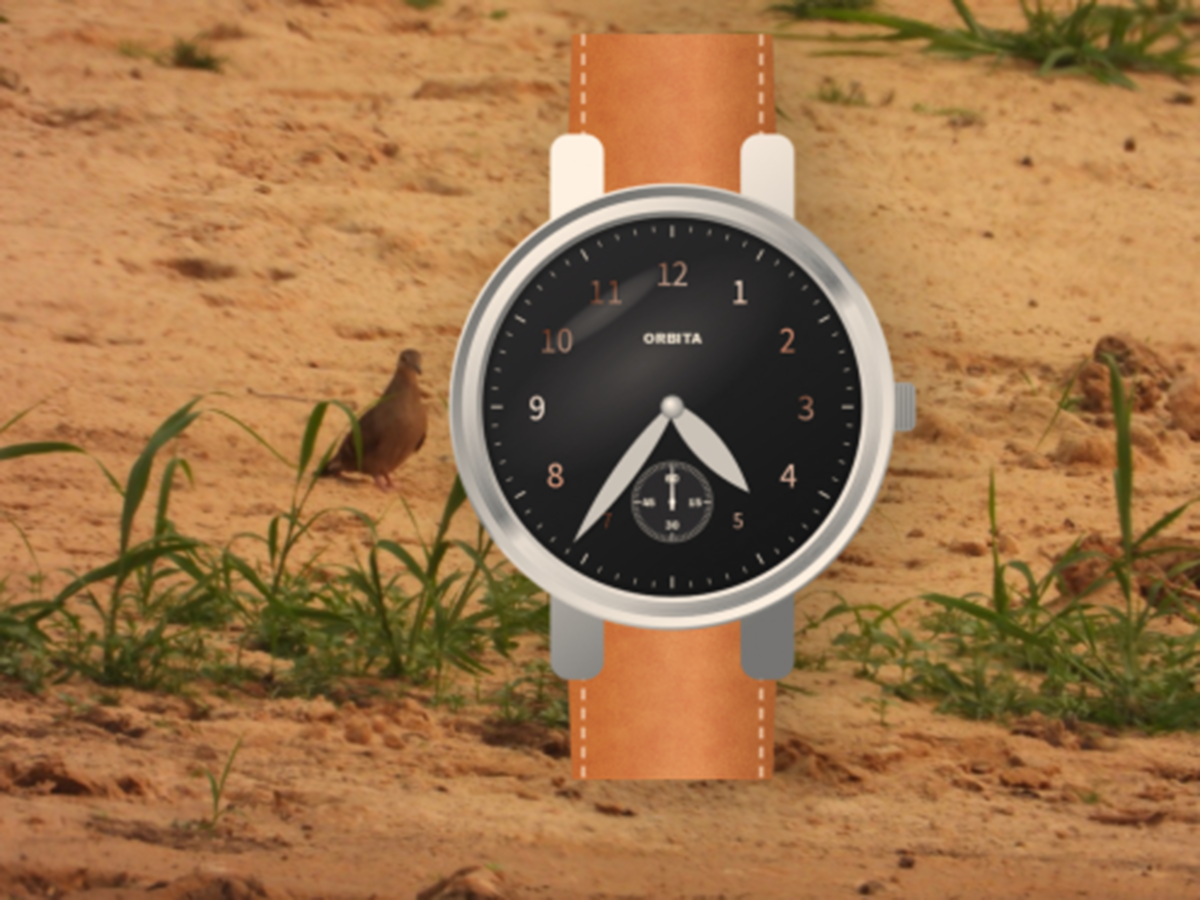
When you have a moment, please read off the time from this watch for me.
4:36
